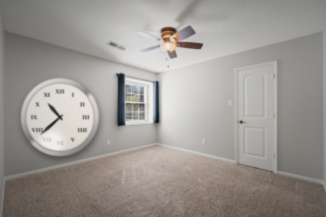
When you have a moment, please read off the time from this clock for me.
10:38
